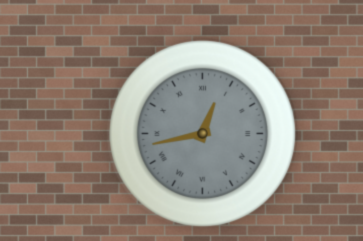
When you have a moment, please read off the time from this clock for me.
12:43
